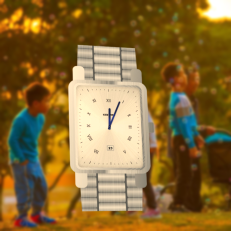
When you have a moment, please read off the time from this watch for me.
12:04
